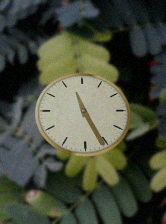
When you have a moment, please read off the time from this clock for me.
11:26
